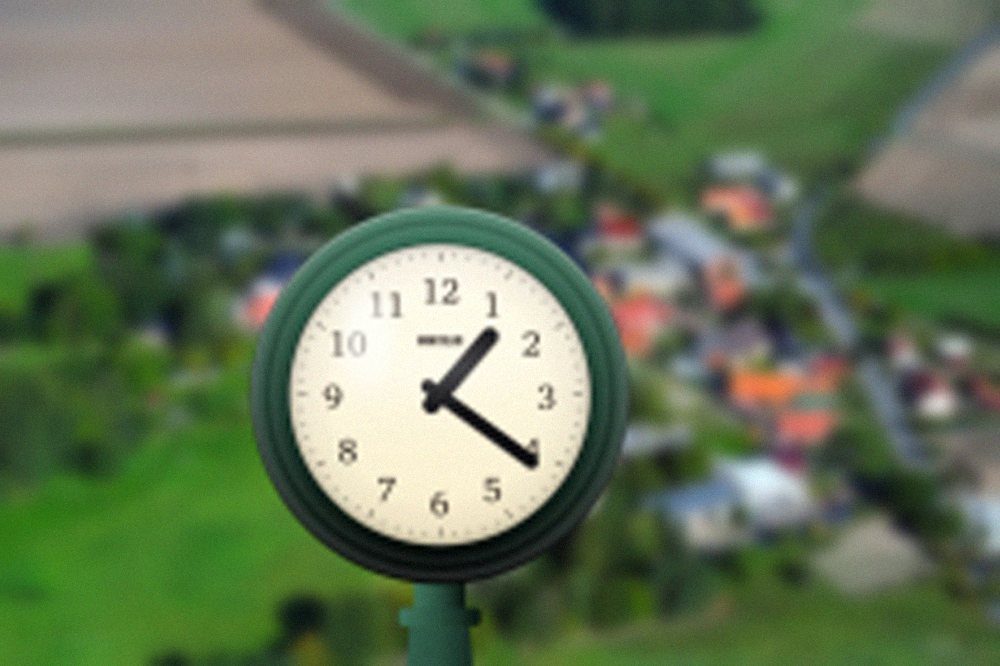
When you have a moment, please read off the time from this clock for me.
1:21
